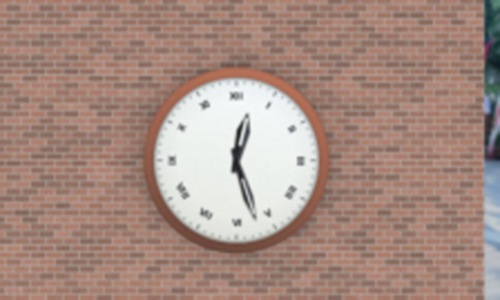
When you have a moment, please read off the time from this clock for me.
12:27
